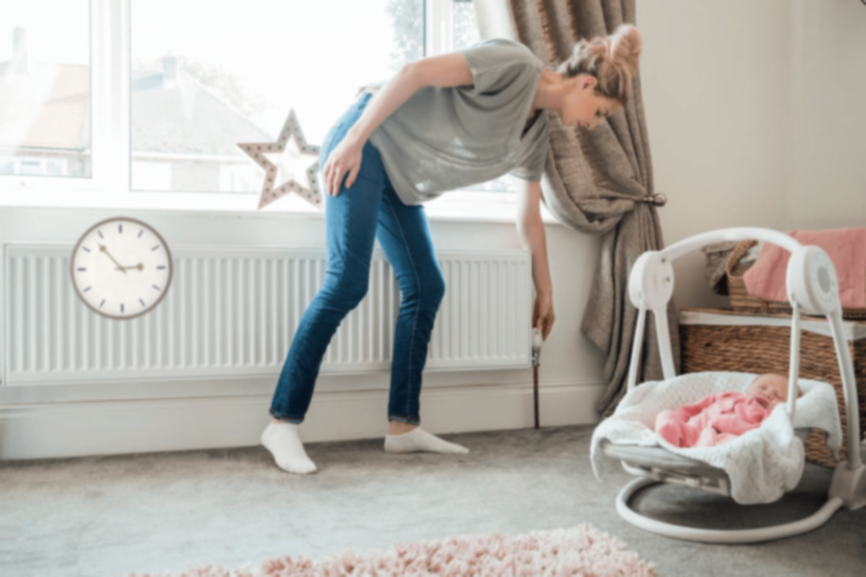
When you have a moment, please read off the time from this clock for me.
2:53
